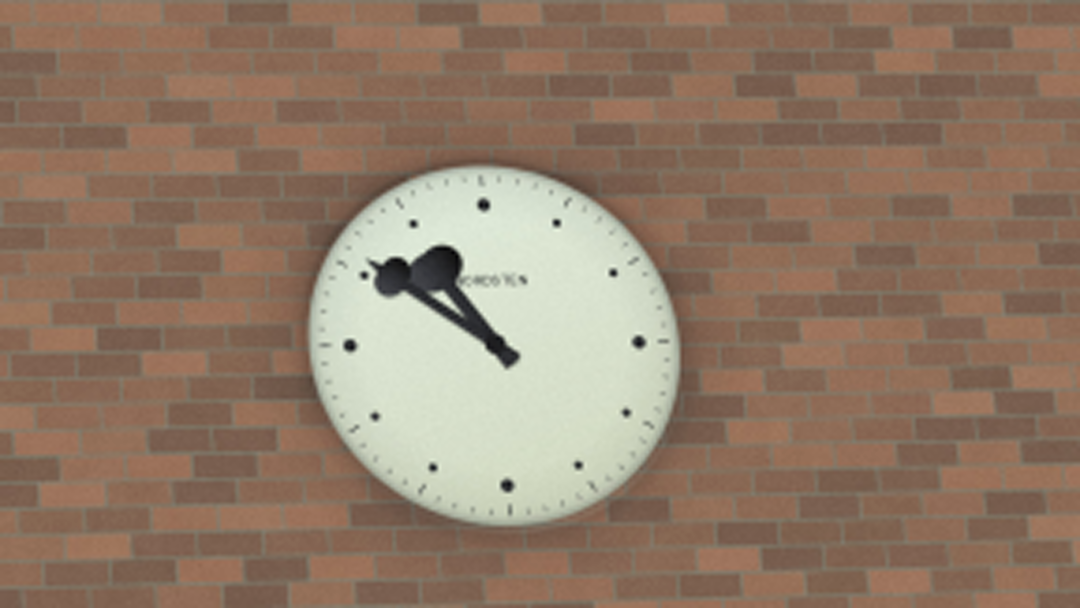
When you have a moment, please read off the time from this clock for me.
10:51
